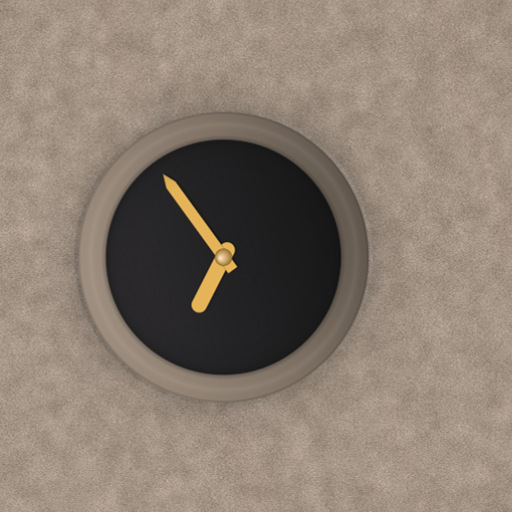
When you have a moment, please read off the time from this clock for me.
6:54
